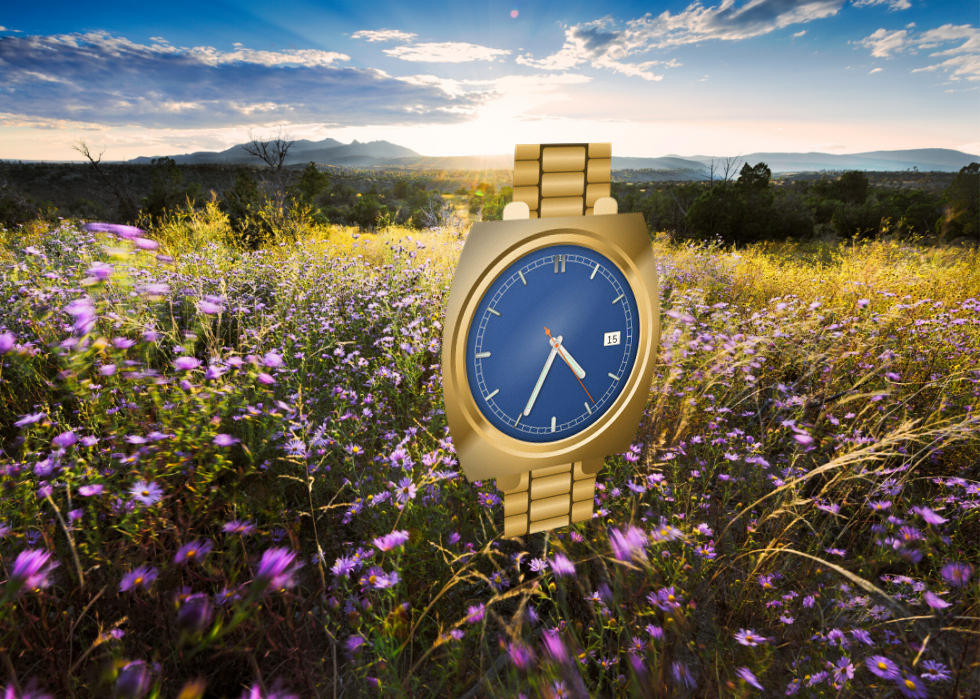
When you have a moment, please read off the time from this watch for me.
4:34:24
